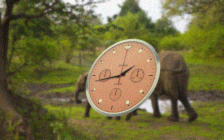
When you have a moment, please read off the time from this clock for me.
1:43
